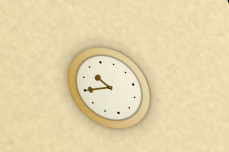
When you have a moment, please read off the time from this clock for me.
10:45
